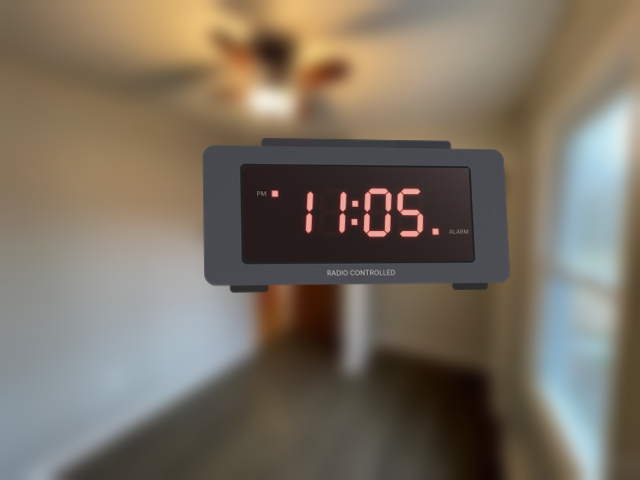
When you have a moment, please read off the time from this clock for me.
11:05
